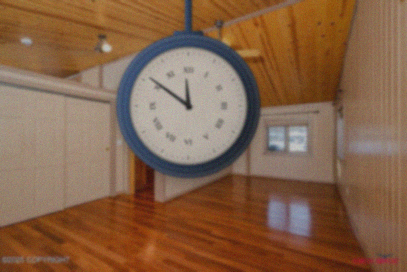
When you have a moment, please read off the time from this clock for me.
11:51
